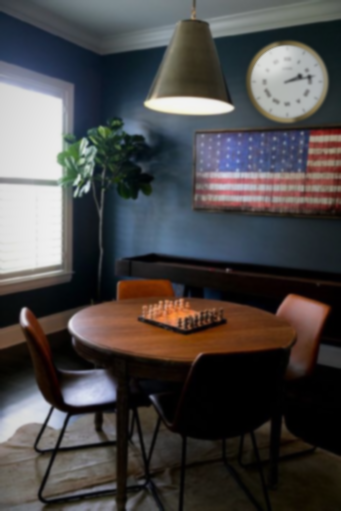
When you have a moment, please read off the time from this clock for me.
2:13
